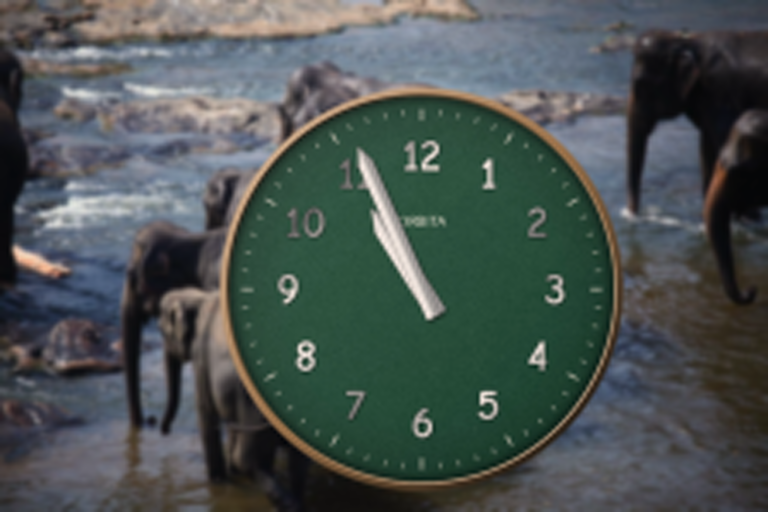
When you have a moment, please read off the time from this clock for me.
10:56
